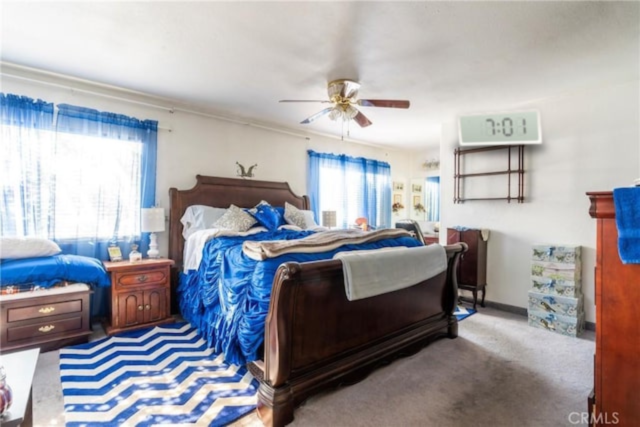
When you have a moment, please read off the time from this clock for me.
7:01
